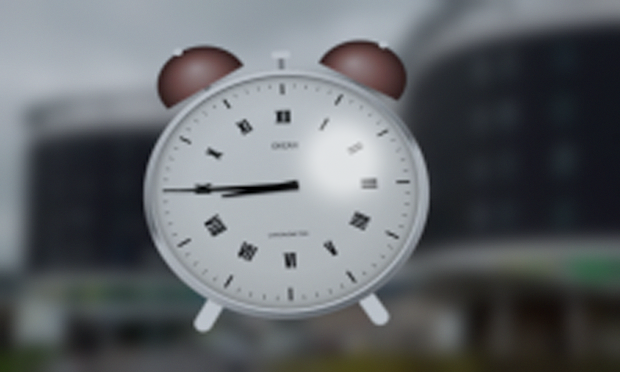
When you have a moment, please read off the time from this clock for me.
8:45
